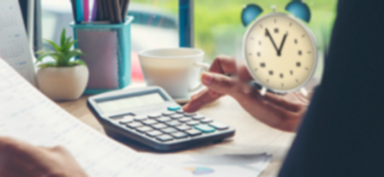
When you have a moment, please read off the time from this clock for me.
12:56
